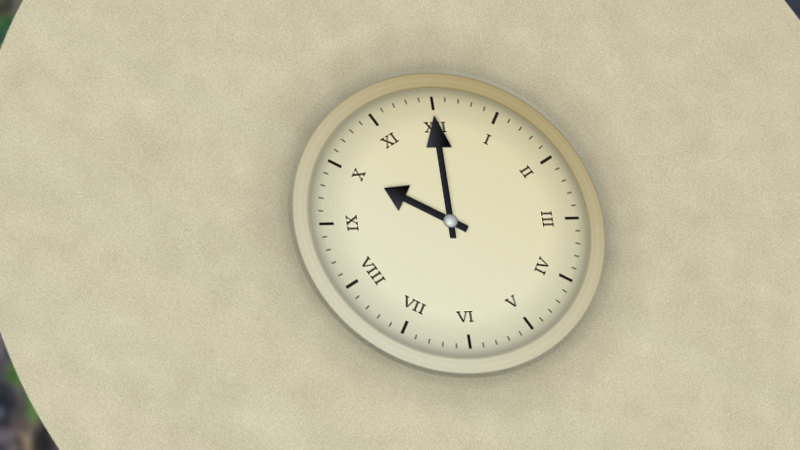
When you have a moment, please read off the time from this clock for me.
10:00
